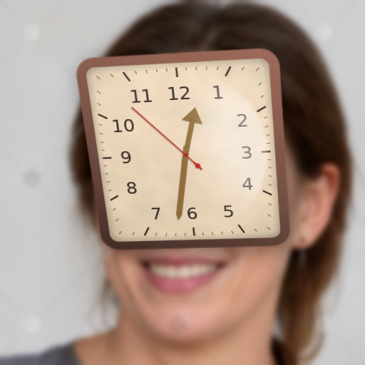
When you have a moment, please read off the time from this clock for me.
12:31:53
